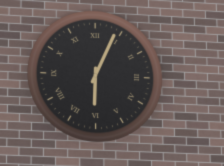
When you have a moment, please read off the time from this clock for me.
6:04
